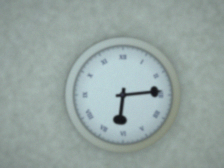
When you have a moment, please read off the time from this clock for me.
6:14
